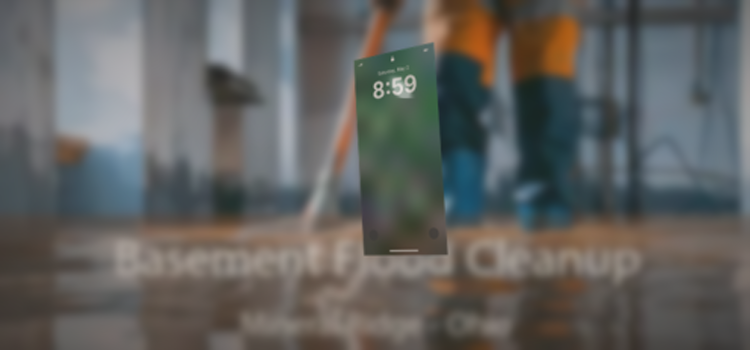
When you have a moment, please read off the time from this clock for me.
8:59
